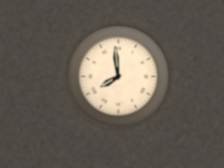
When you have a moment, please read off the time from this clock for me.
7:59
